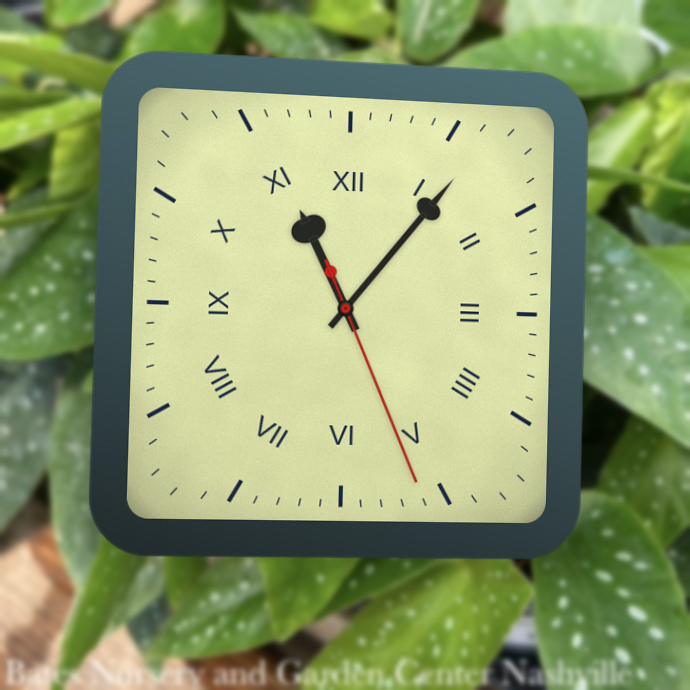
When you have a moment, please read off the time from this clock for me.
11:06:26
